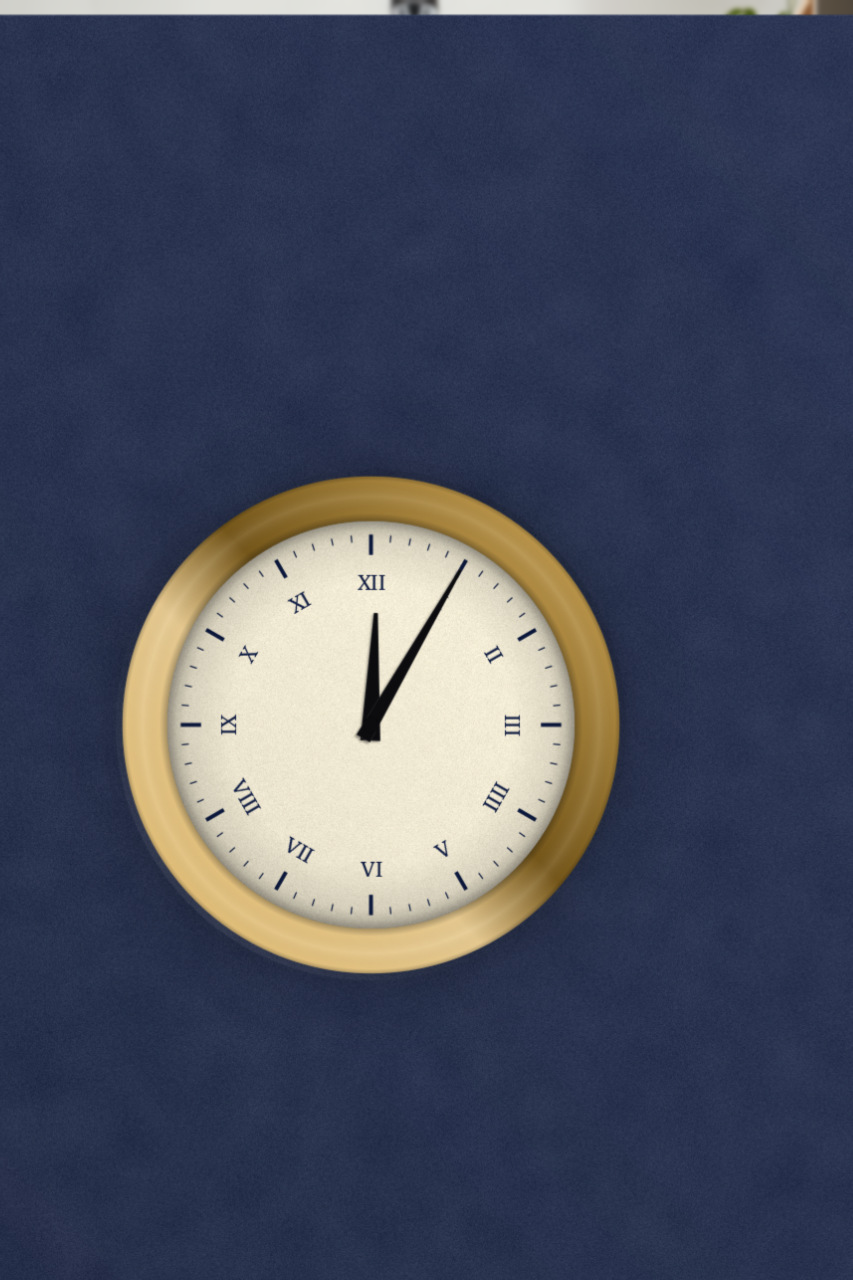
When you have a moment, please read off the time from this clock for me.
12:05
